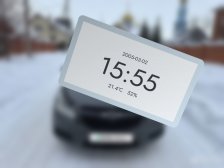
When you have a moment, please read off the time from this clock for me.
15:55
